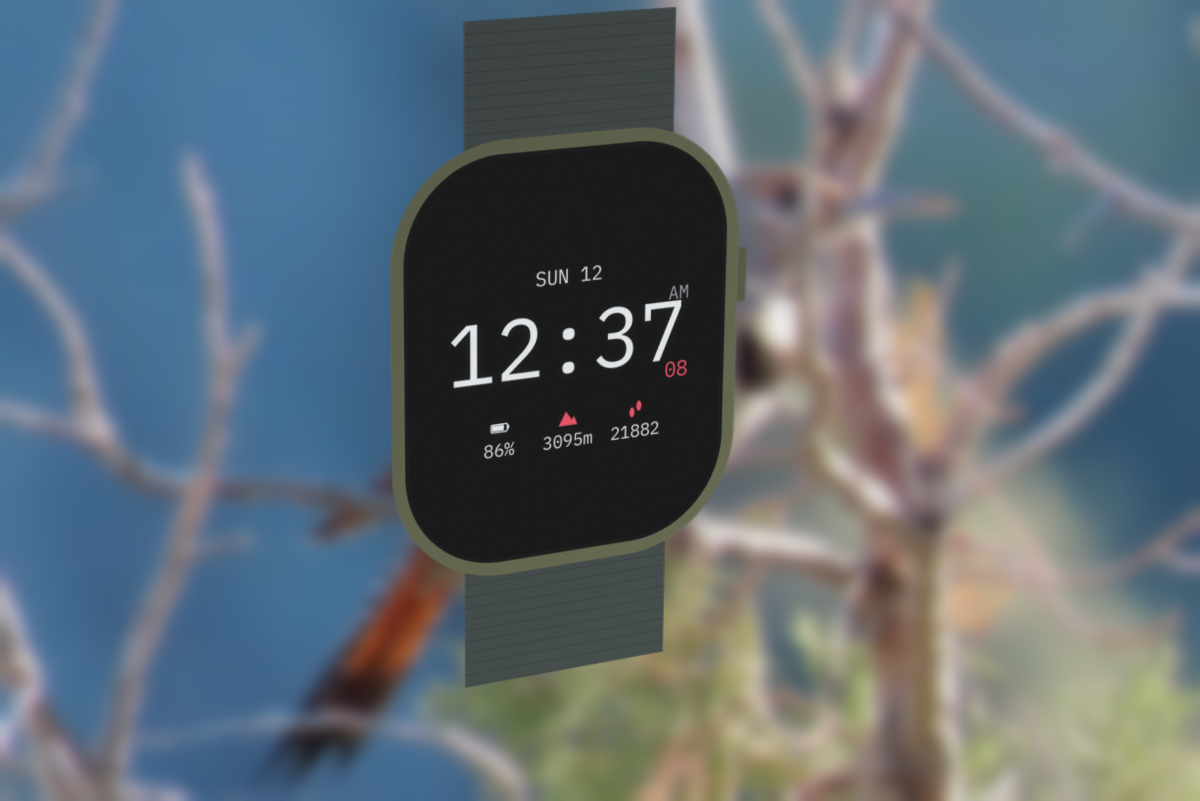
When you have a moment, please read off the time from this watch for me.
12:37:08
